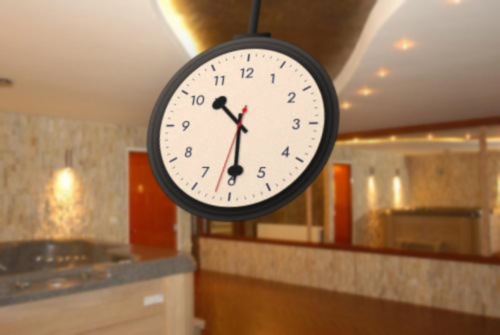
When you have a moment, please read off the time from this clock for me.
10:29:32
